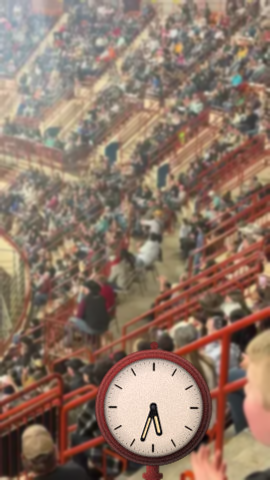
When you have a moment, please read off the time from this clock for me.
5:33
